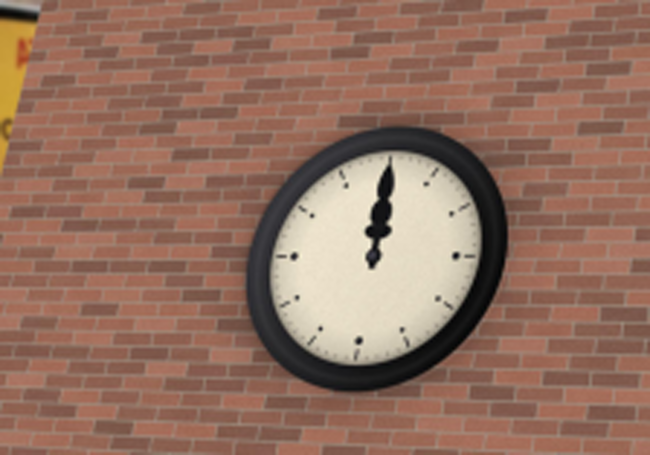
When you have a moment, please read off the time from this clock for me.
12:00
